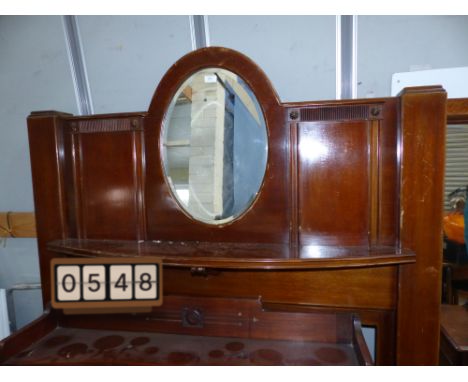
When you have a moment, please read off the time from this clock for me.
5:48
